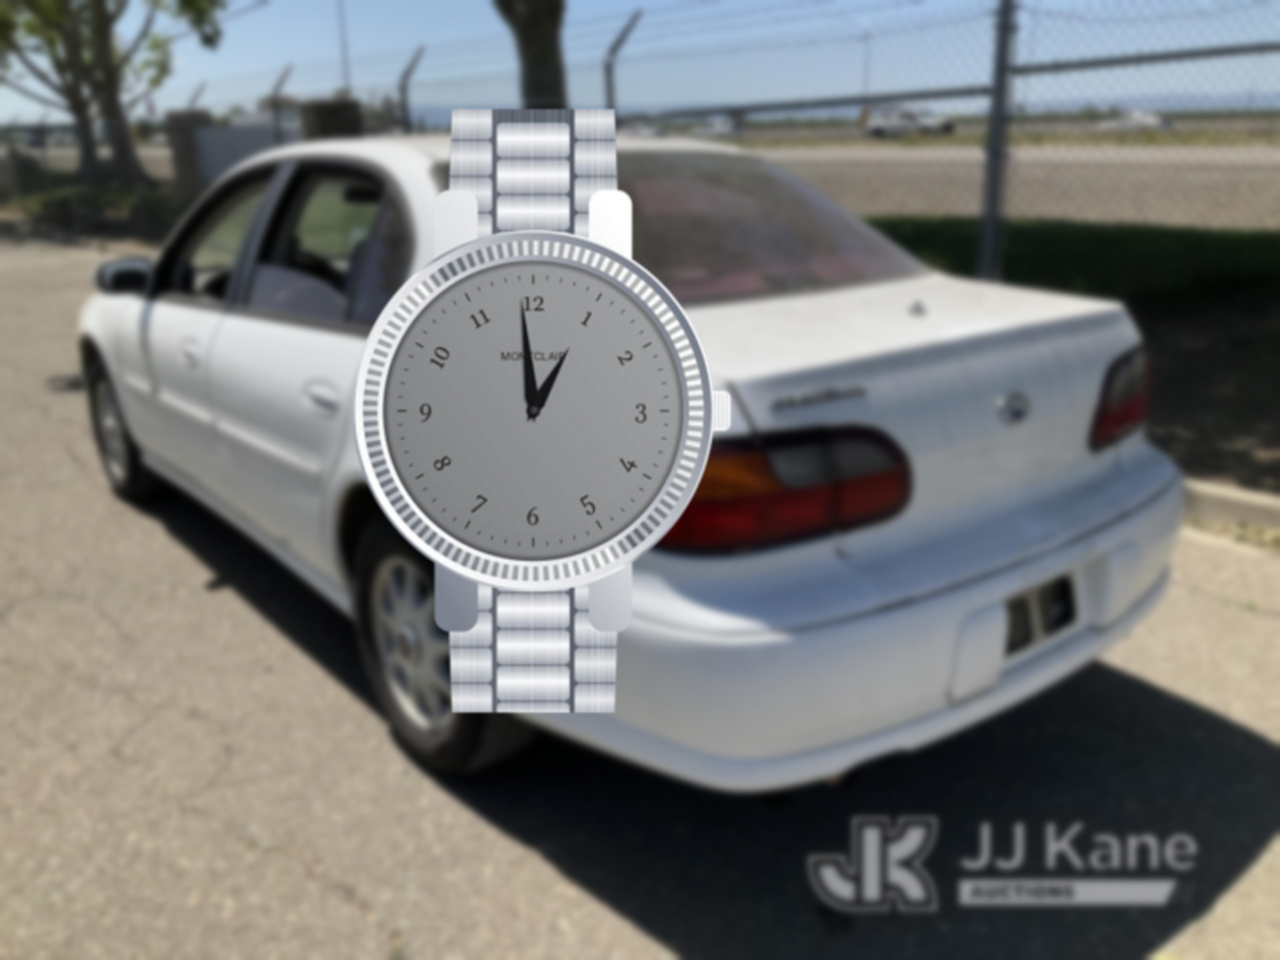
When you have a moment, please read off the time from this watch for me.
12:59
